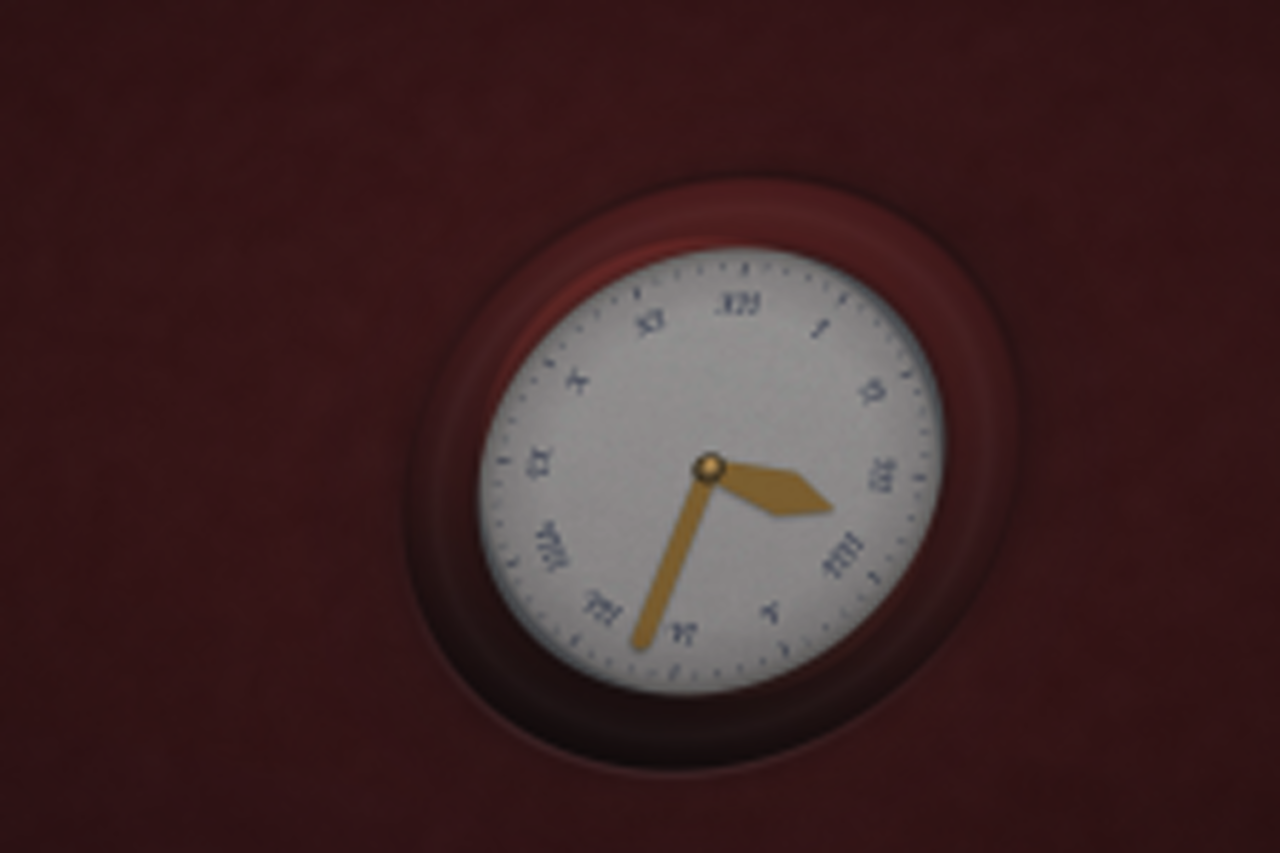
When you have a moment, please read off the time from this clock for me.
3:32
